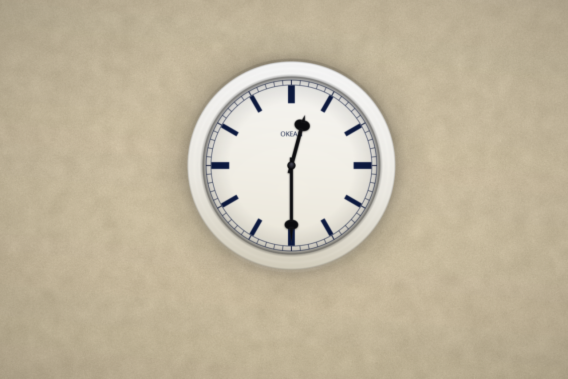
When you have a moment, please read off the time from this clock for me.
12:30
